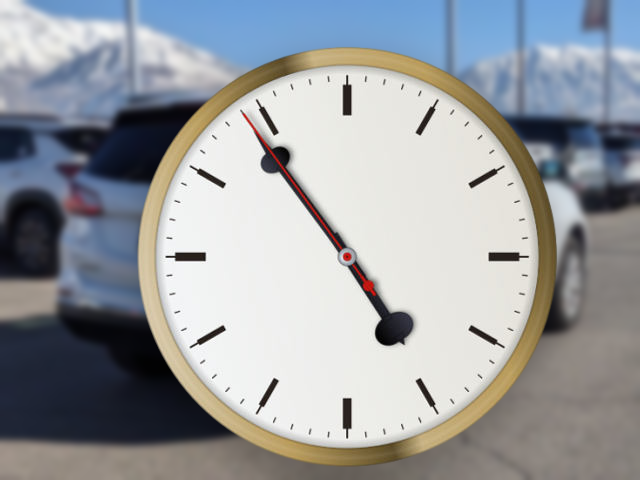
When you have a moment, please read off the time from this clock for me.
4:53:54
